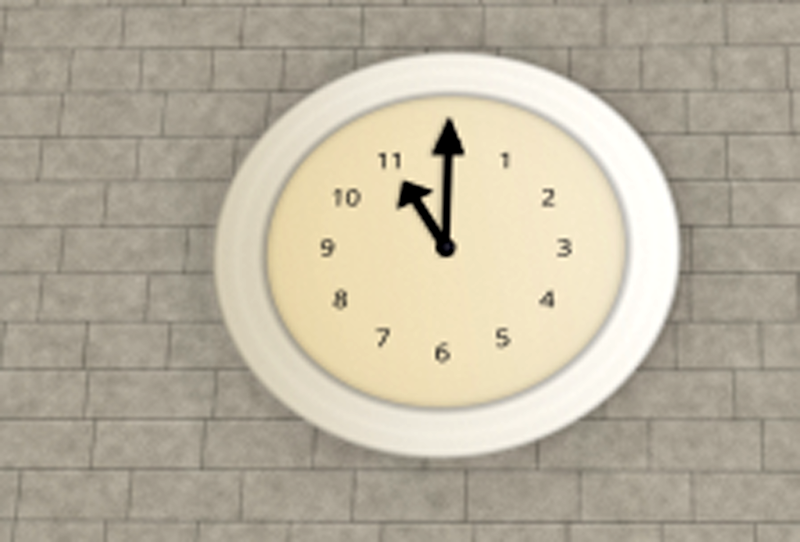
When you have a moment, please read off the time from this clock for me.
11:00
